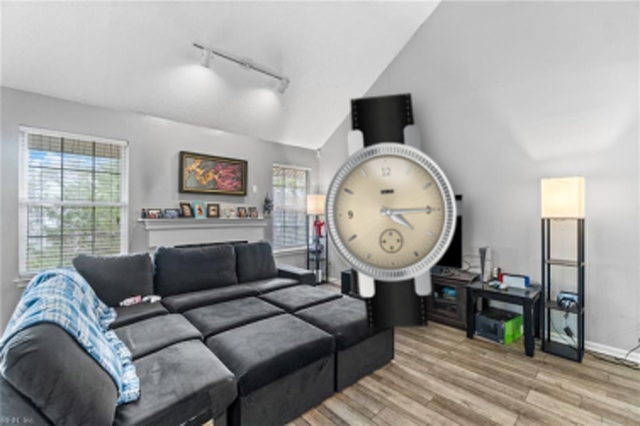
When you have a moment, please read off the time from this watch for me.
4:15
